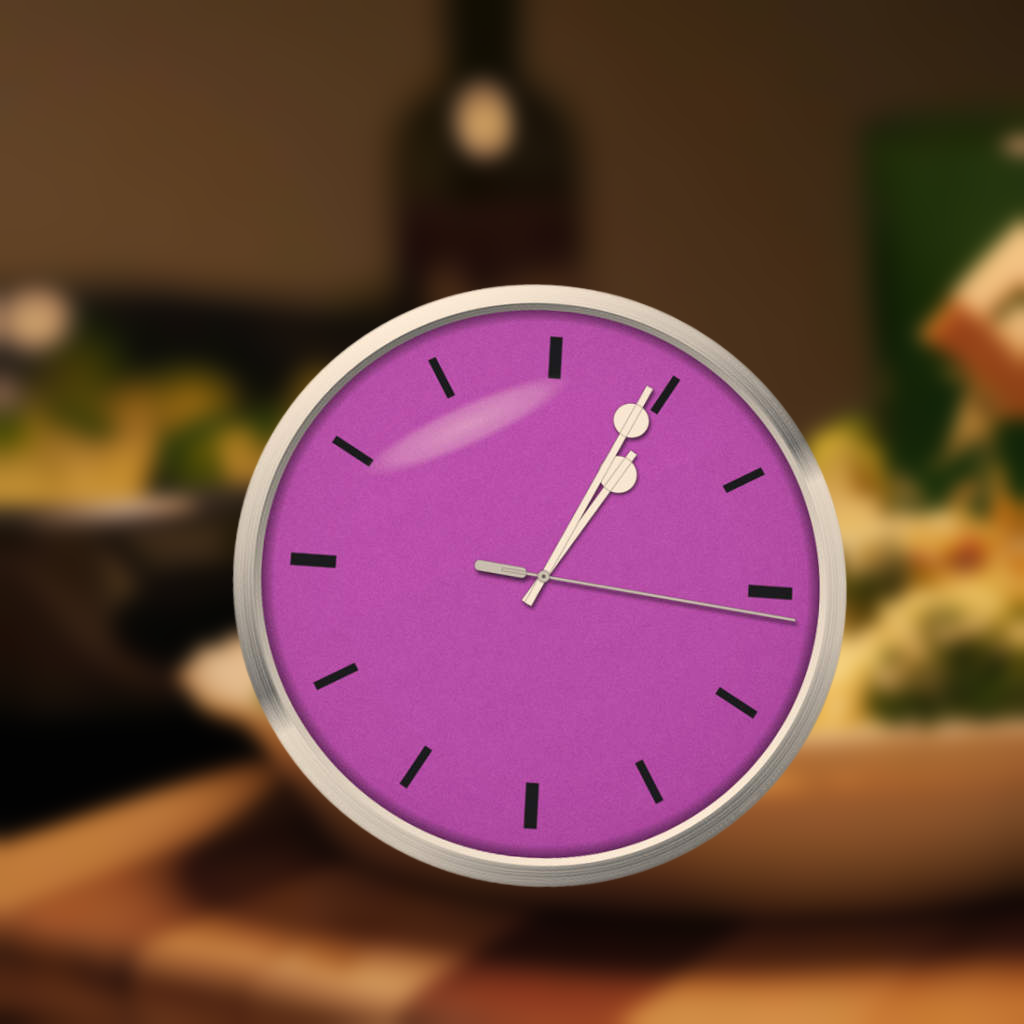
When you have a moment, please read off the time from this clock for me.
1:04:16
